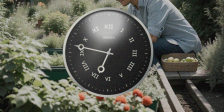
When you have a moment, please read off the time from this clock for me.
6:47
